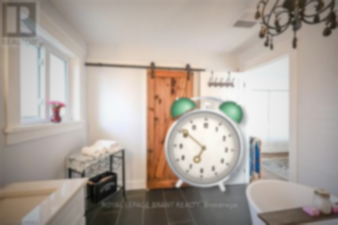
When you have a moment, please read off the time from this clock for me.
6:51
